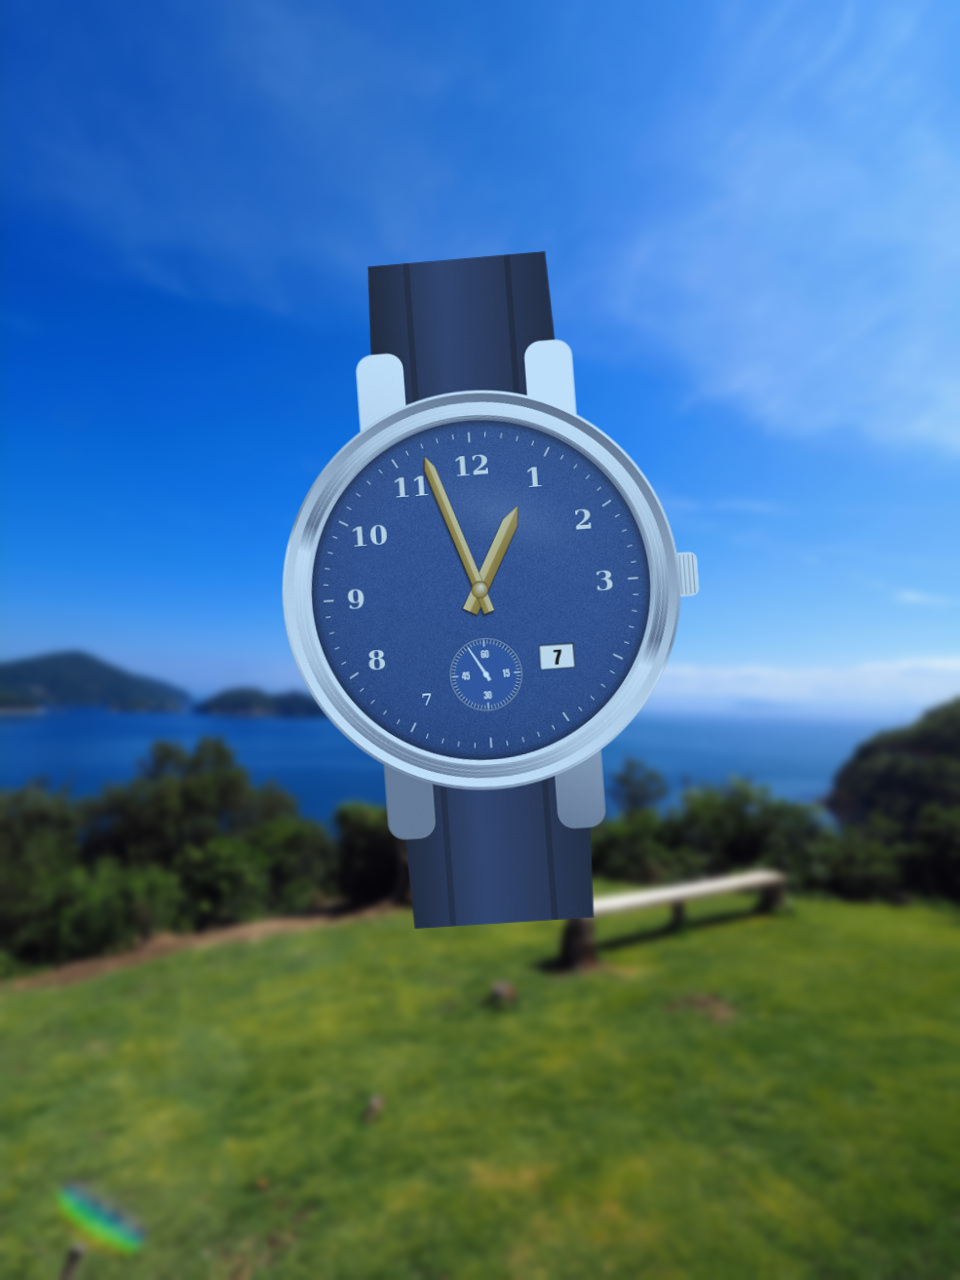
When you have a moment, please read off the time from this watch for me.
12:56:55
